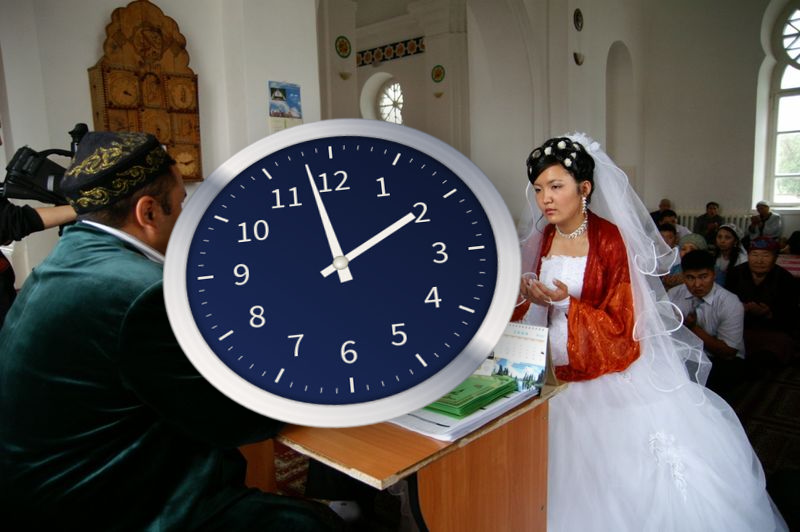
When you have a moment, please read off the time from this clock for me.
1:58
